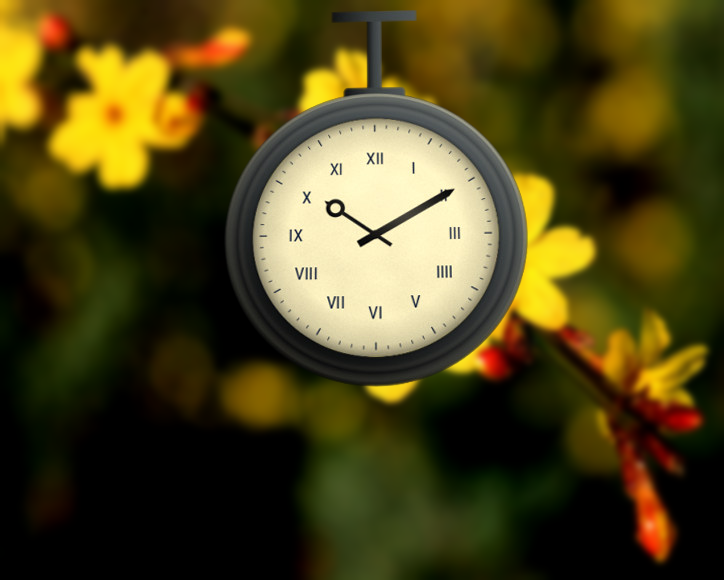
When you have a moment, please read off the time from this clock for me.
10:10
